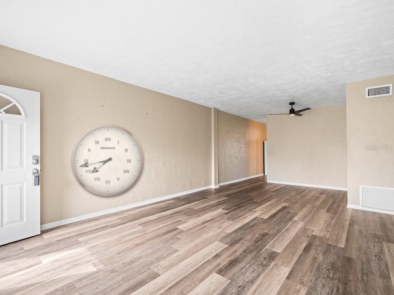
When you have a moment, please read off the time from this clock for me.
7:43
